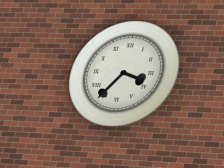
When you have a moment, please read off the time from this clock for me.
3:36
